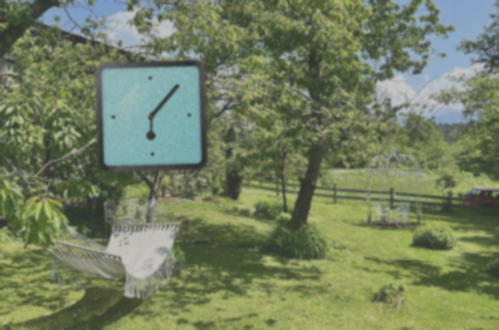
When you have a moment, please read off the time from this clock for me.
6:07
